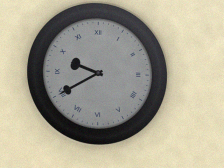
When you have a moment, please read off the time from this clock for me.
9:40
